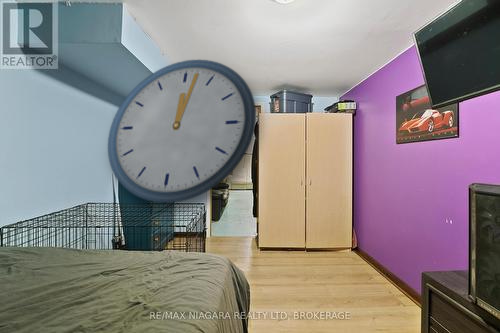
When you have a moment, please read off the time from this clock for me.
12:02
